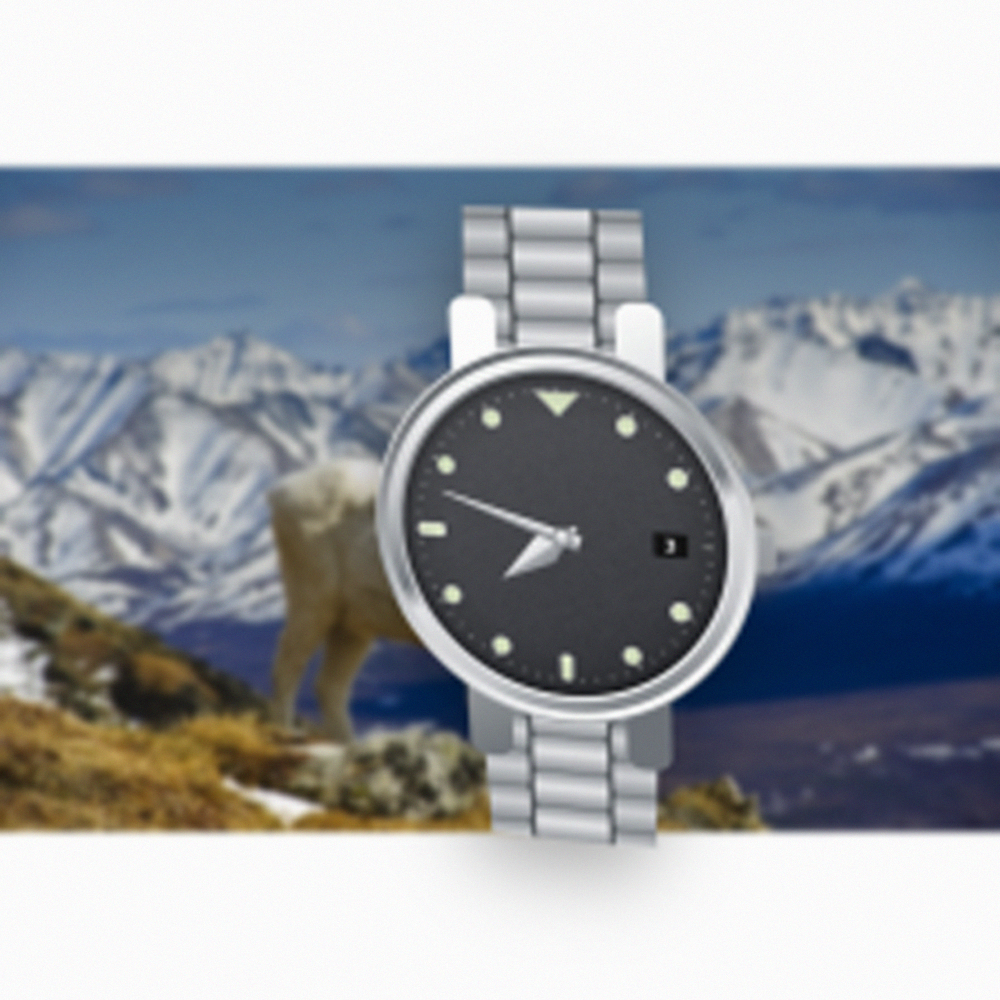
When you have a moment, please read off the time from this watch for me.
7:48
